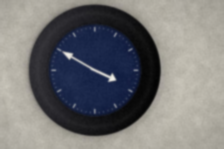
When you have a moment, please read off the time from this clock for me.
3:50
